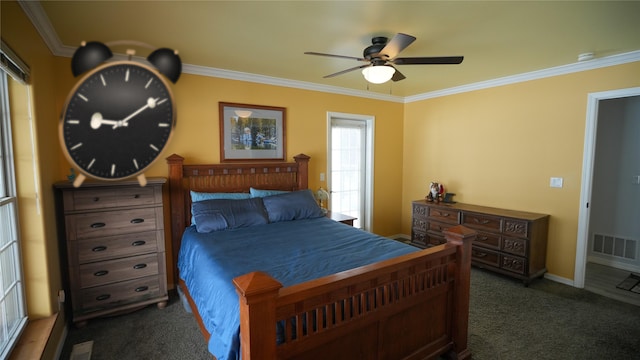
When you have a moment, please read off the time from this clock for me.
9:09
